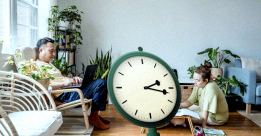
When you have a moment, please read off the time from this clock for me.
2:17
